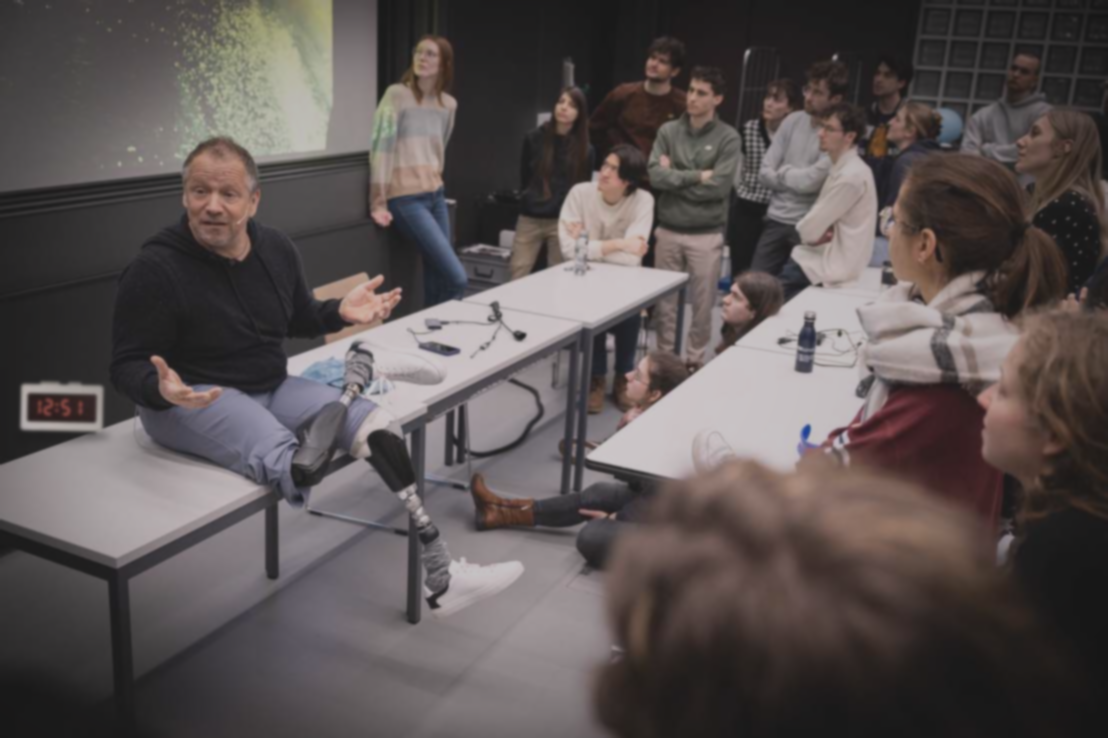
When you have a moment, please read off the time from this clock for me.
12:51
